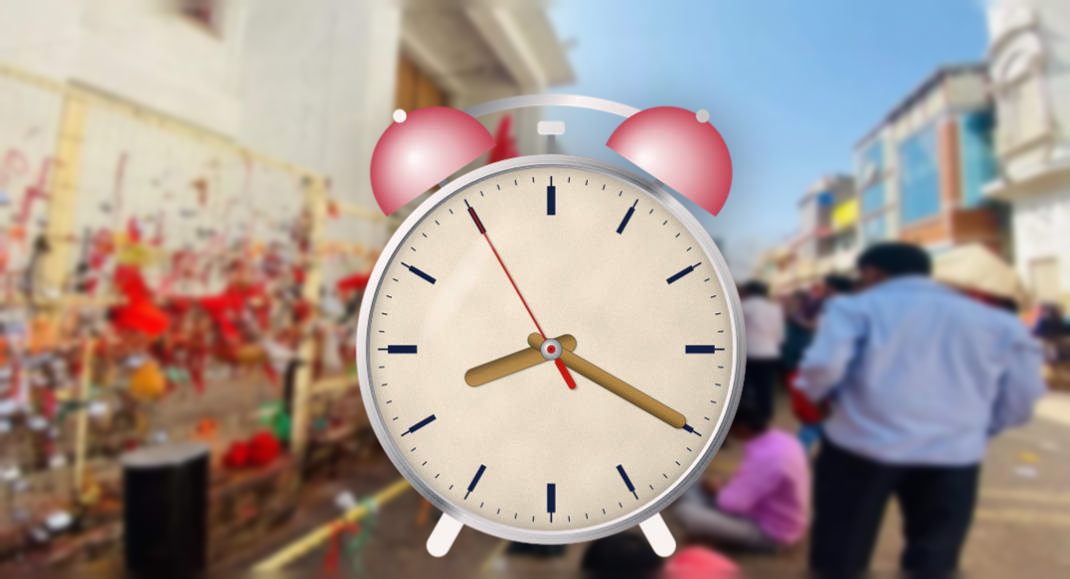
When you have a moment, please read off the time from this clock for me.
8:19:55
